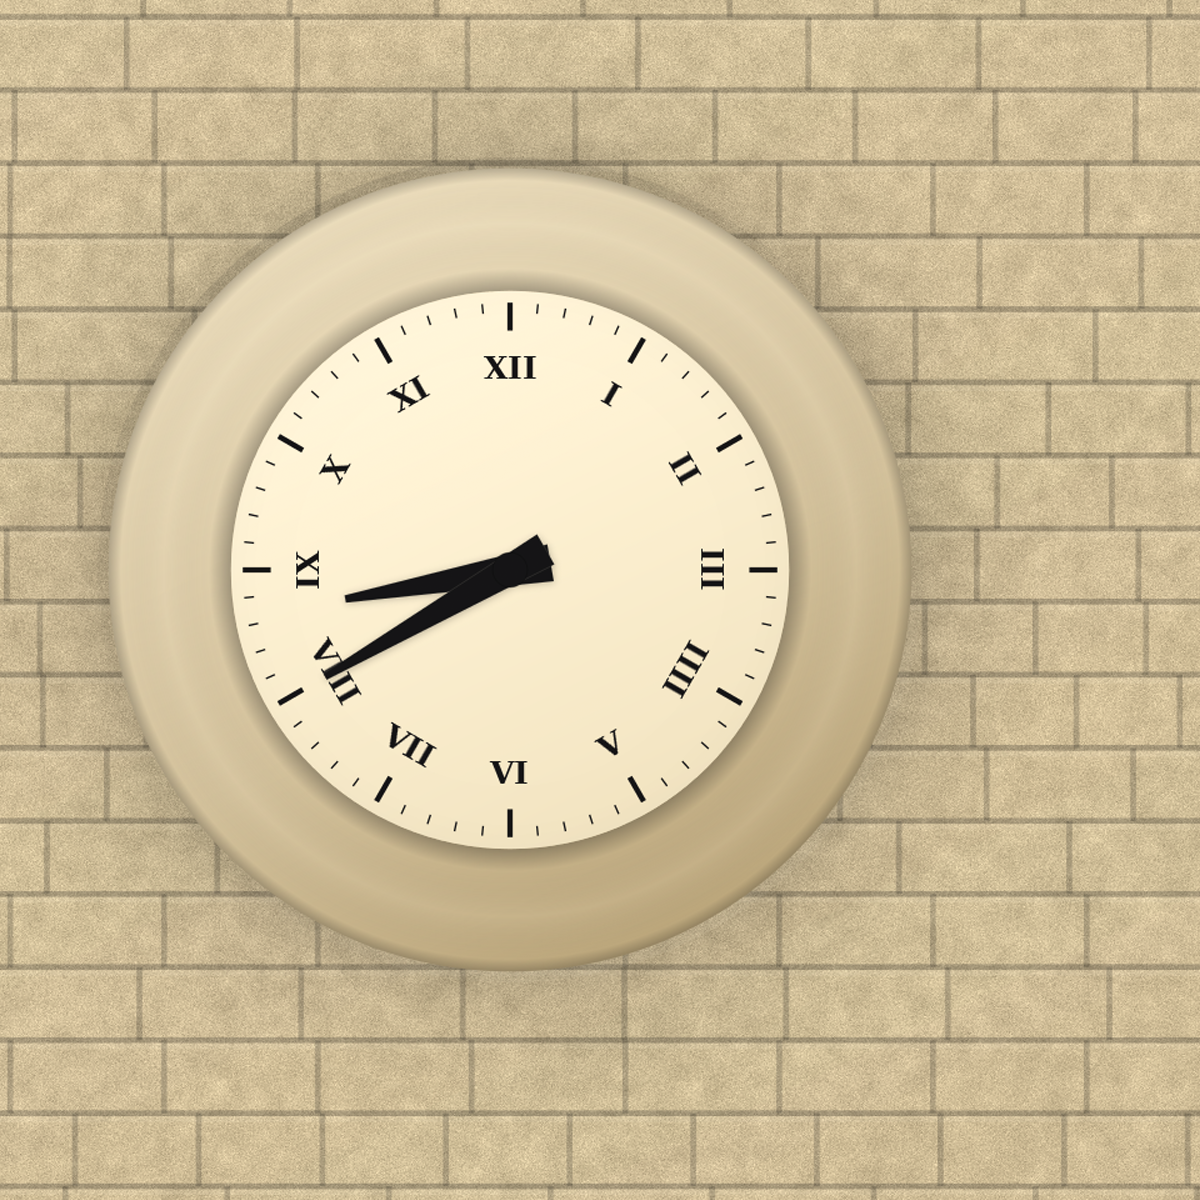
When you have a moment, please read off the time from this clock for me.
8:40
